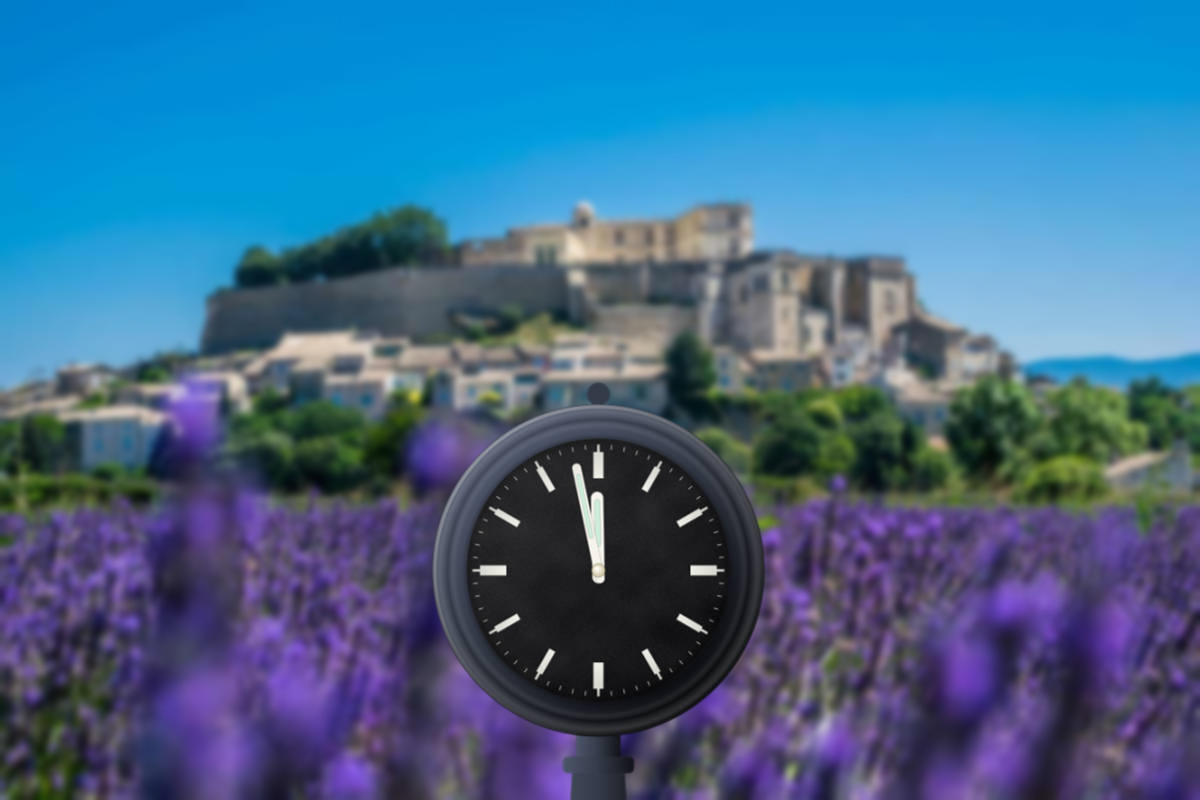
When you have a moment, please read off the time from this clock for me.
11:58
